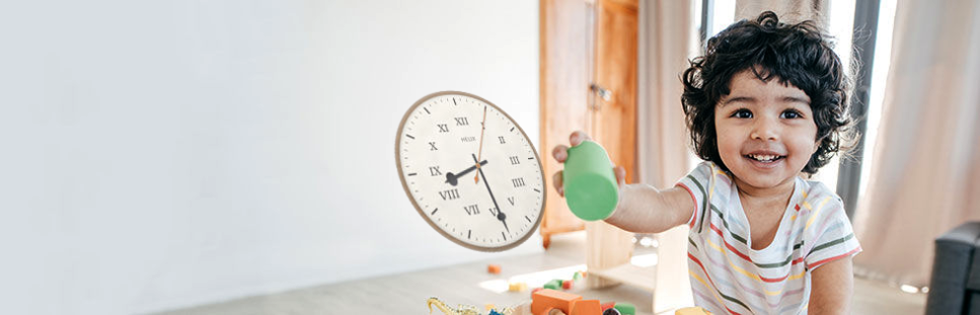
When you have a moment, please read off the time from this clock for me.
8:29:05
